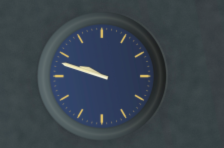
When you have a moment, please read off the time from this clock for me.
9:48
